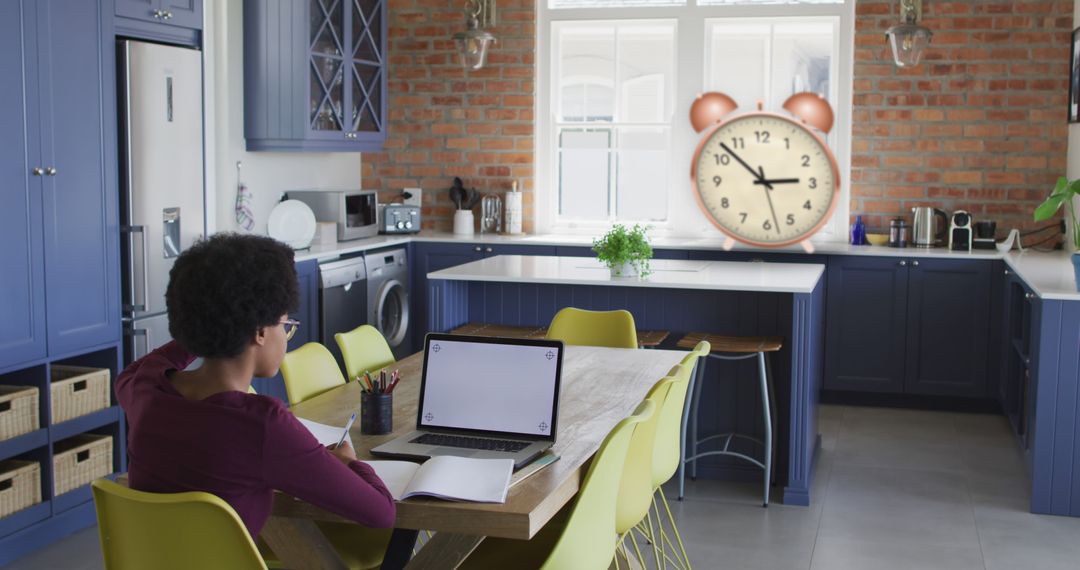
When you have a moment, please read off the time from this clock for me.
2:52:28
